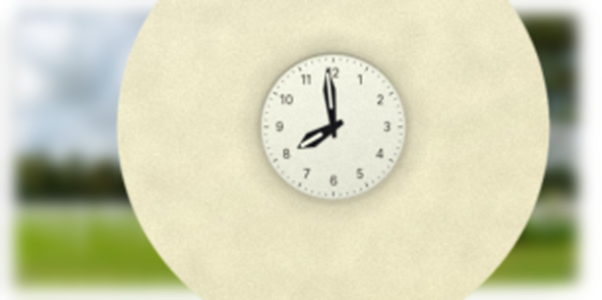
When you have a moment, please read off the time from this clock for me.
7:59
